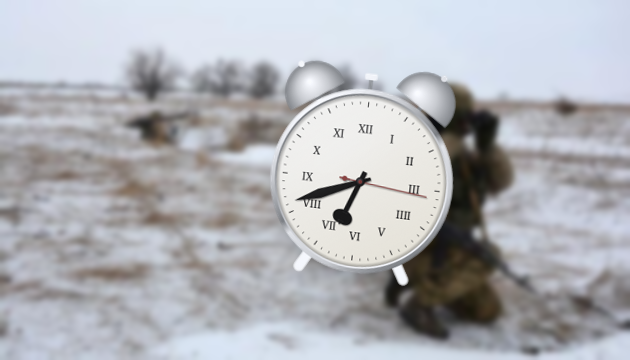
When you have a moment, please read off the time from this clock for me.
6:41:16
